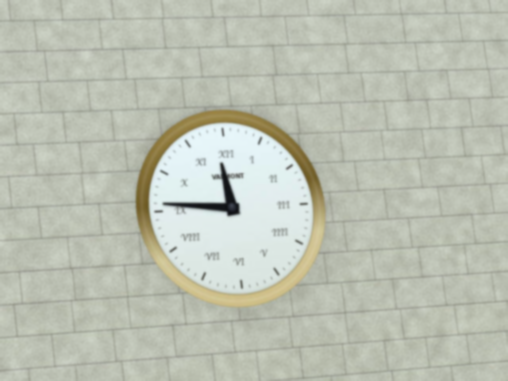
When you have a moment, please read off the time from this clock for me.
11:46
